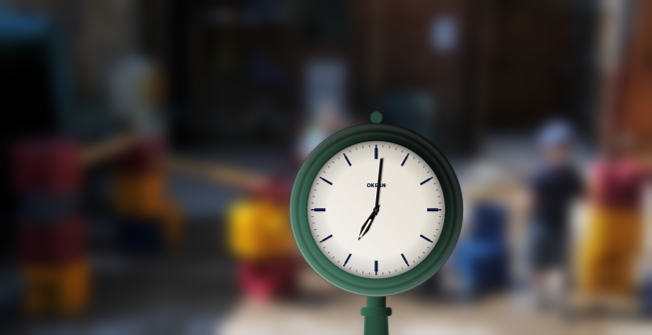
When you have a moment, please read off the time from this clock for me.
7:01
